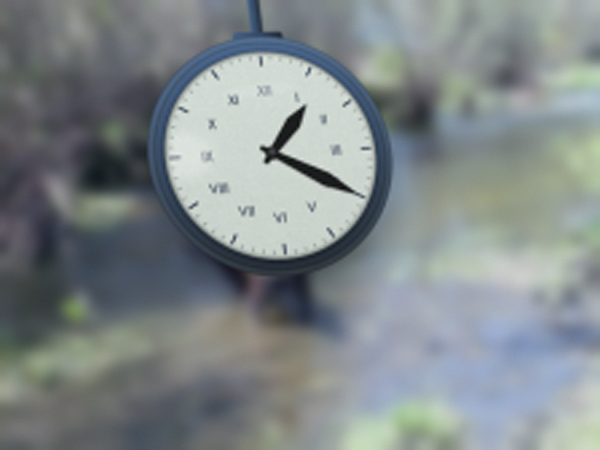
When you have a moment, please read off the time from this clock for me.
1:20
